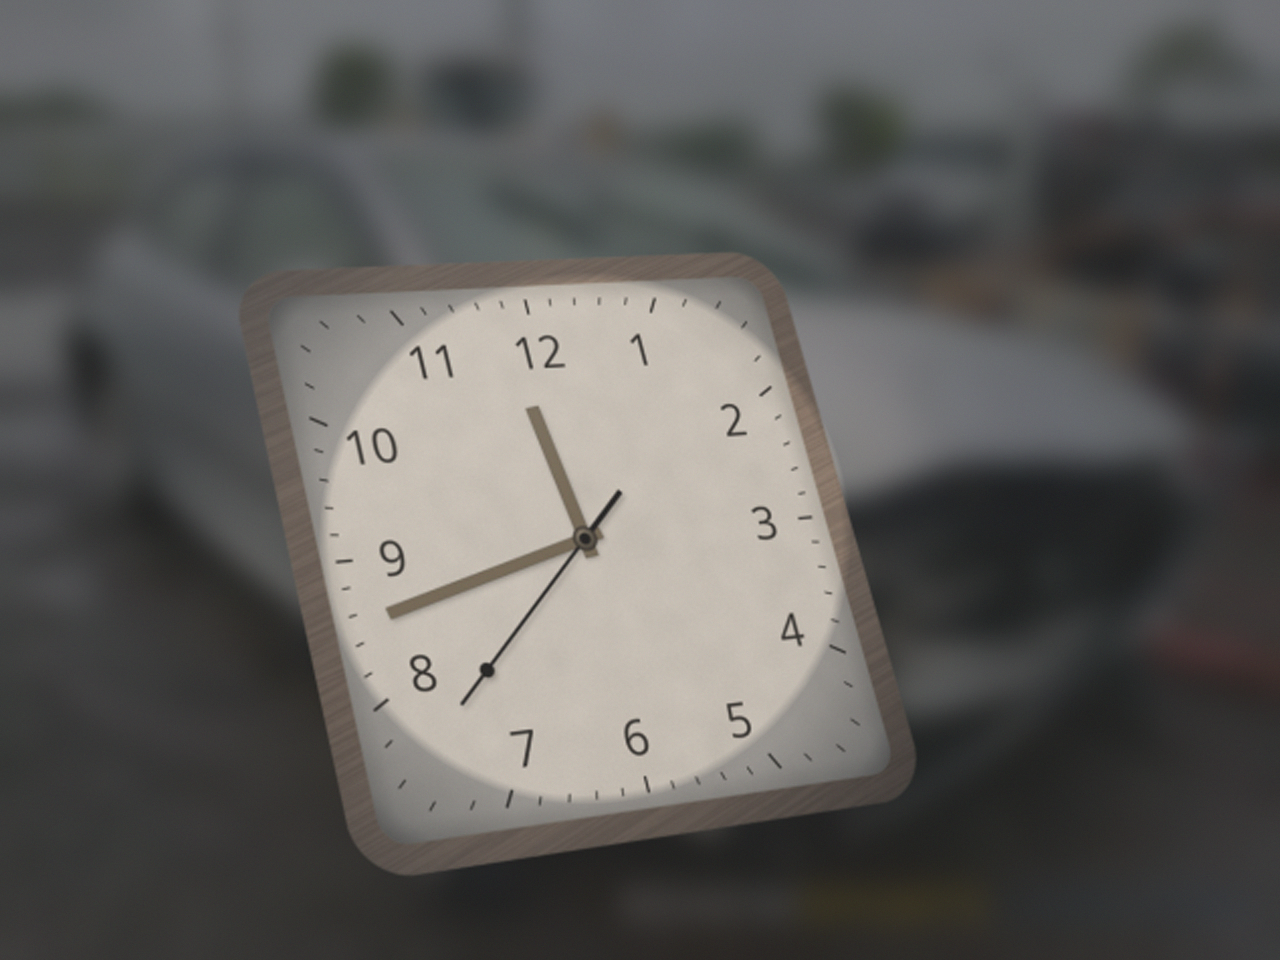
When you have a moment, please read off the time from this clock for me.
11:42:38
